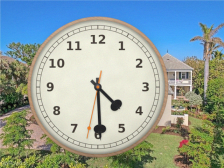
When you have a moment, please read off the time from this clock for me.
4:29:32
